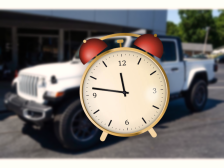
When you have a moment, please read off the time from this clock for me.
11:47
